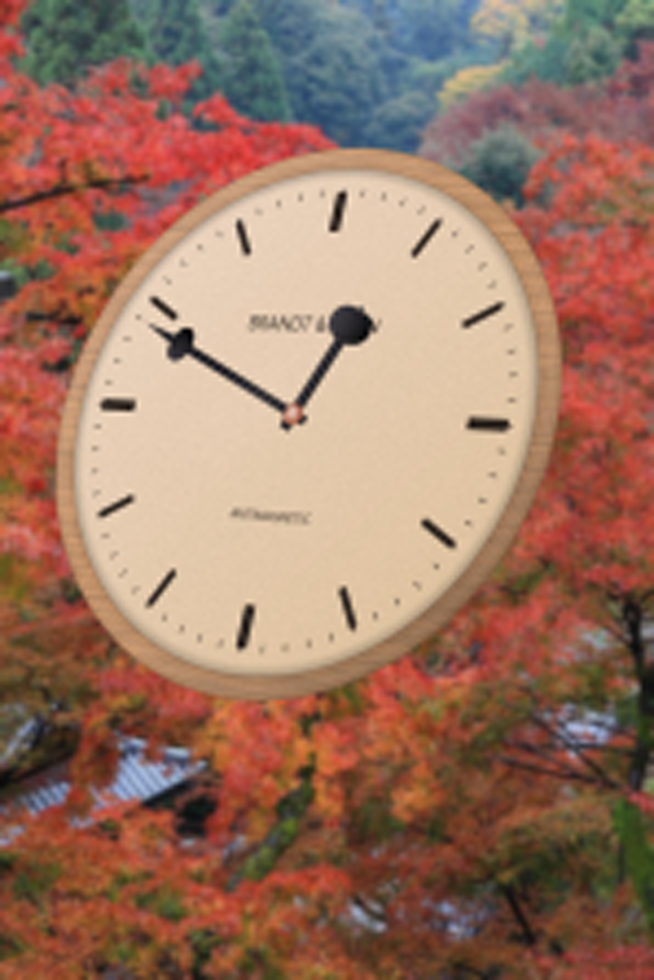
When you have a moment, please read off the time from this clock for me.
12:49
